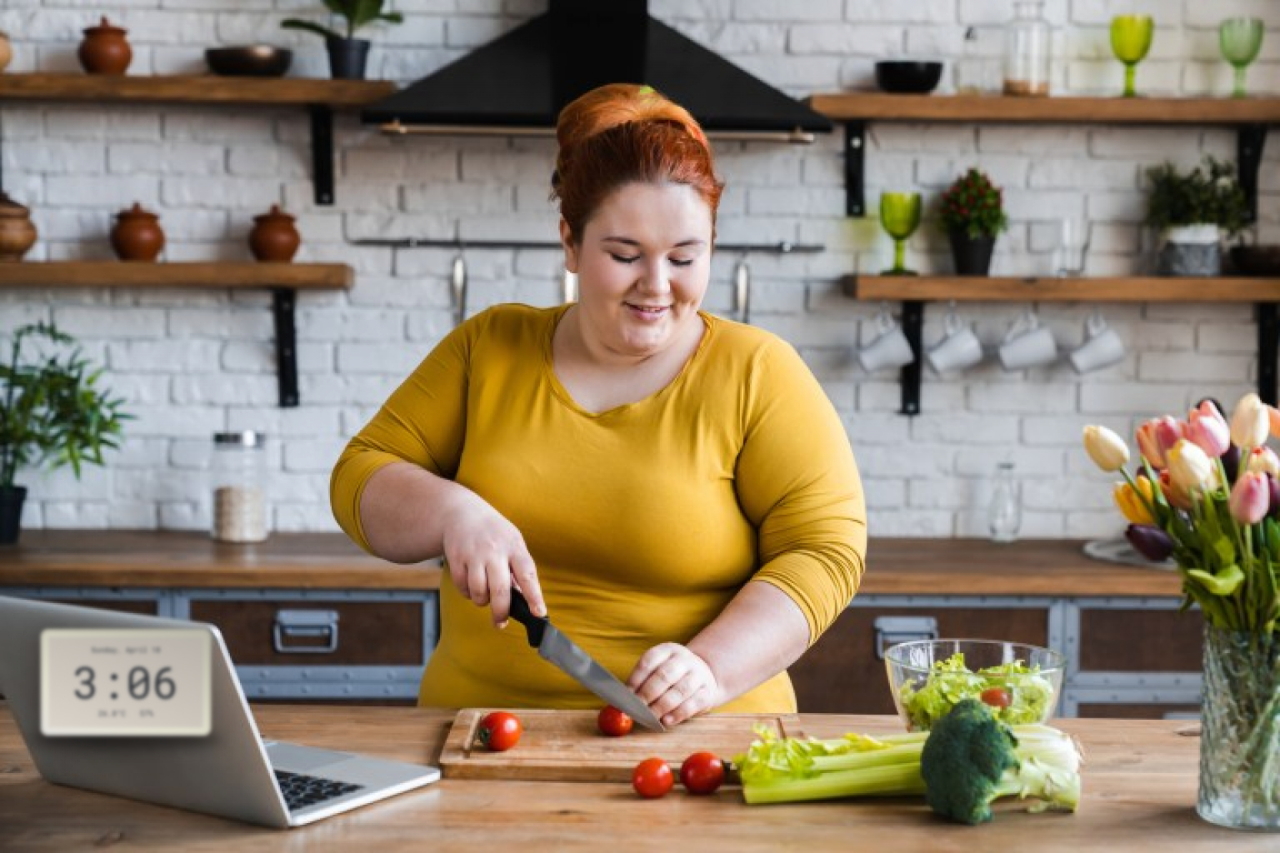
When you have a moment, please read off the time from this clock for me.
3:06
